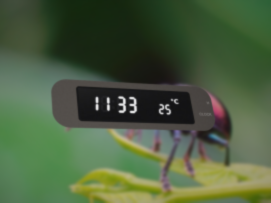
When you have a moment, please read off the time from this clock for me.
11:33
